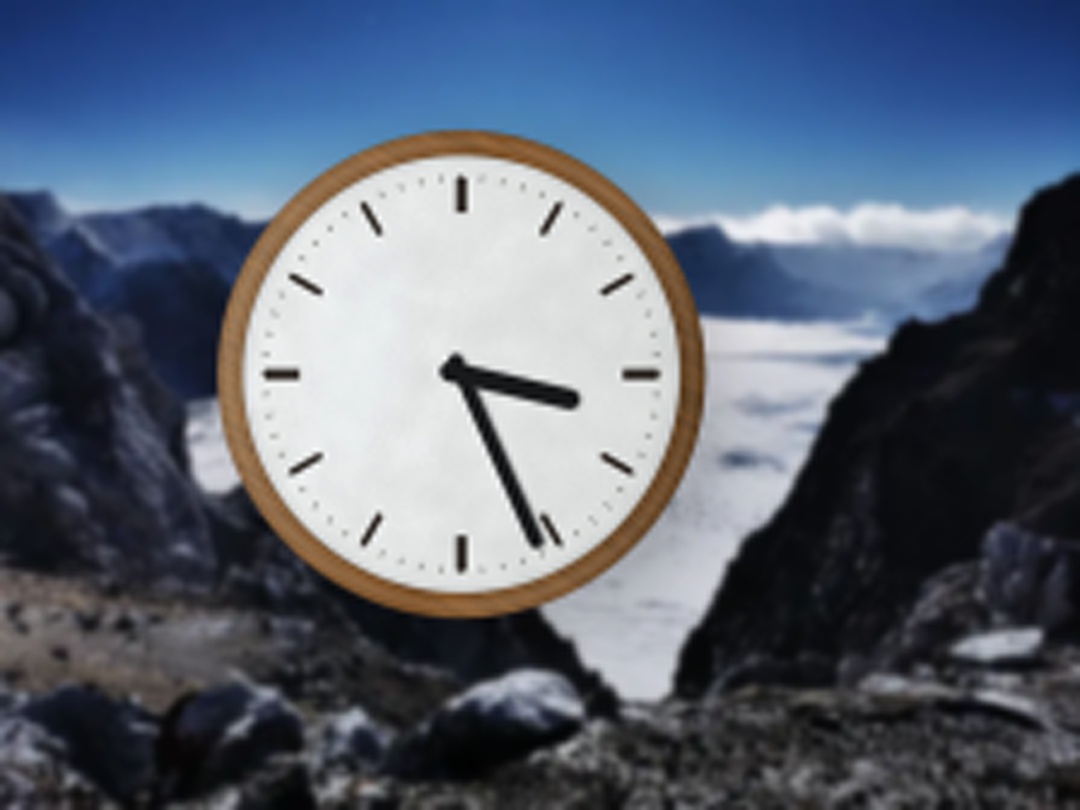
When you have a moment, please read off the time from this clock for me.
3:26
